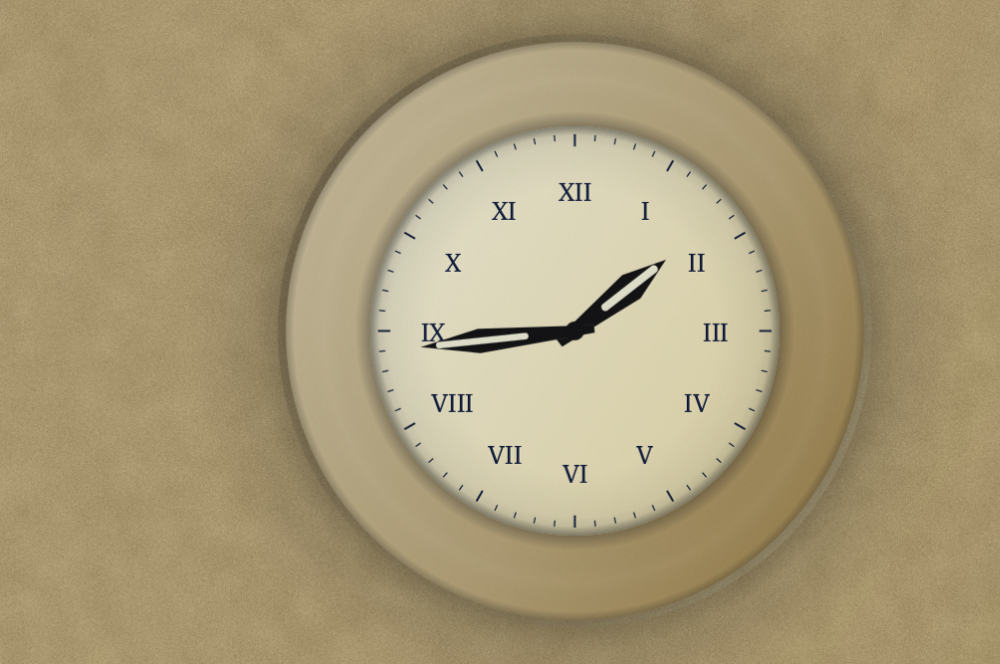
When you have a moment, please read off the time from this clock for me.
1:44
